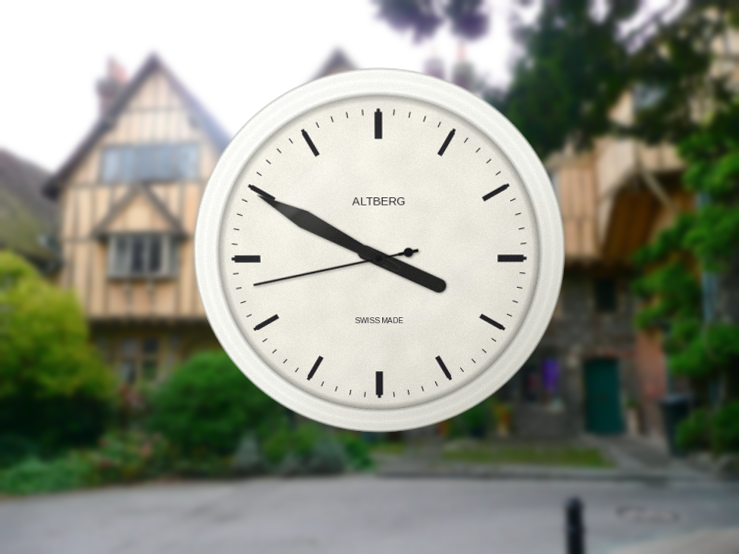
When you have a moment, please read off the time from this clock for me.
3:49:43
